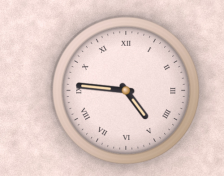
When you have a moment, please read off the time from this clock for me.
4:46
